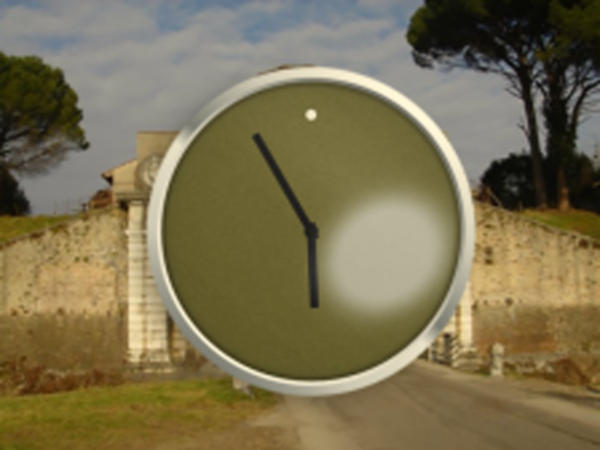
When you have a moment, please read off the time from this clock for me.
5:55
